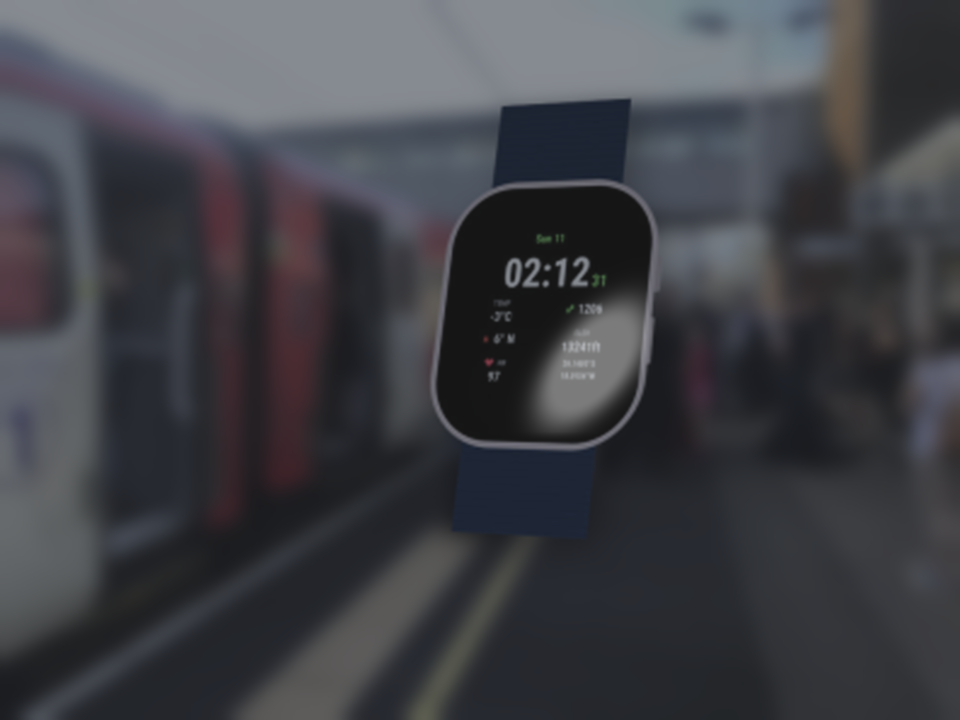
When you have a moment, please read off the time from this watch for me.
2:12
